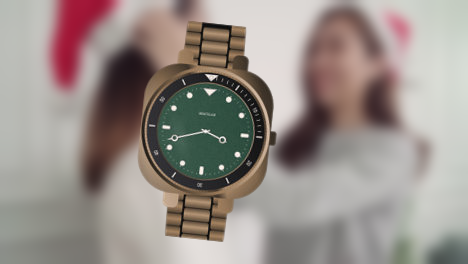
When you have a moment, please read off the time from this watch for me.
3:42
